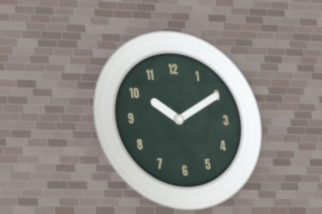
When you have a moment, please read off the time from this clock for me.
10:10
